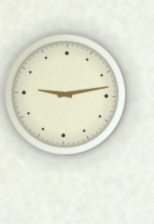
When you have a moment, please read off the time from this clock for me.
9:13
